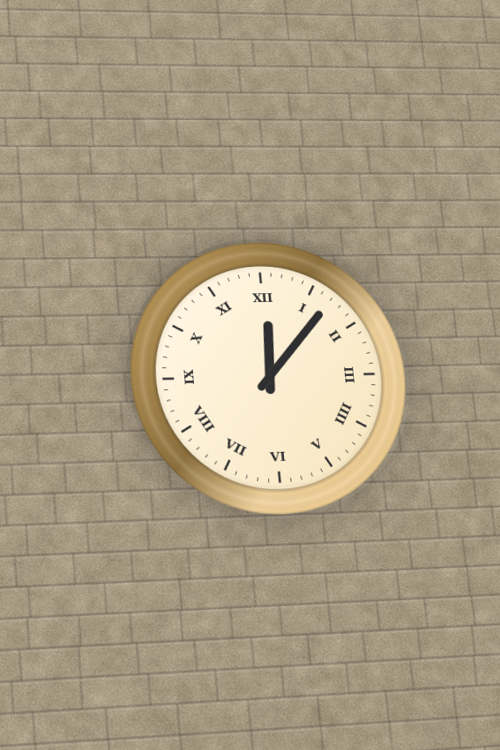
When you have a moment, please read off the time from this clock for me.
12:07
